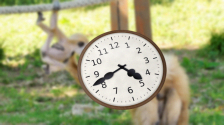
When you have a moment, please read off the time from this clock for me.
4:42
